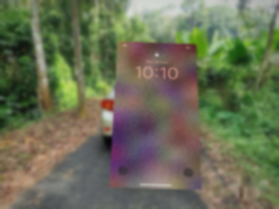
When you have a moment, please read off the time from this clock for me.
10:10
